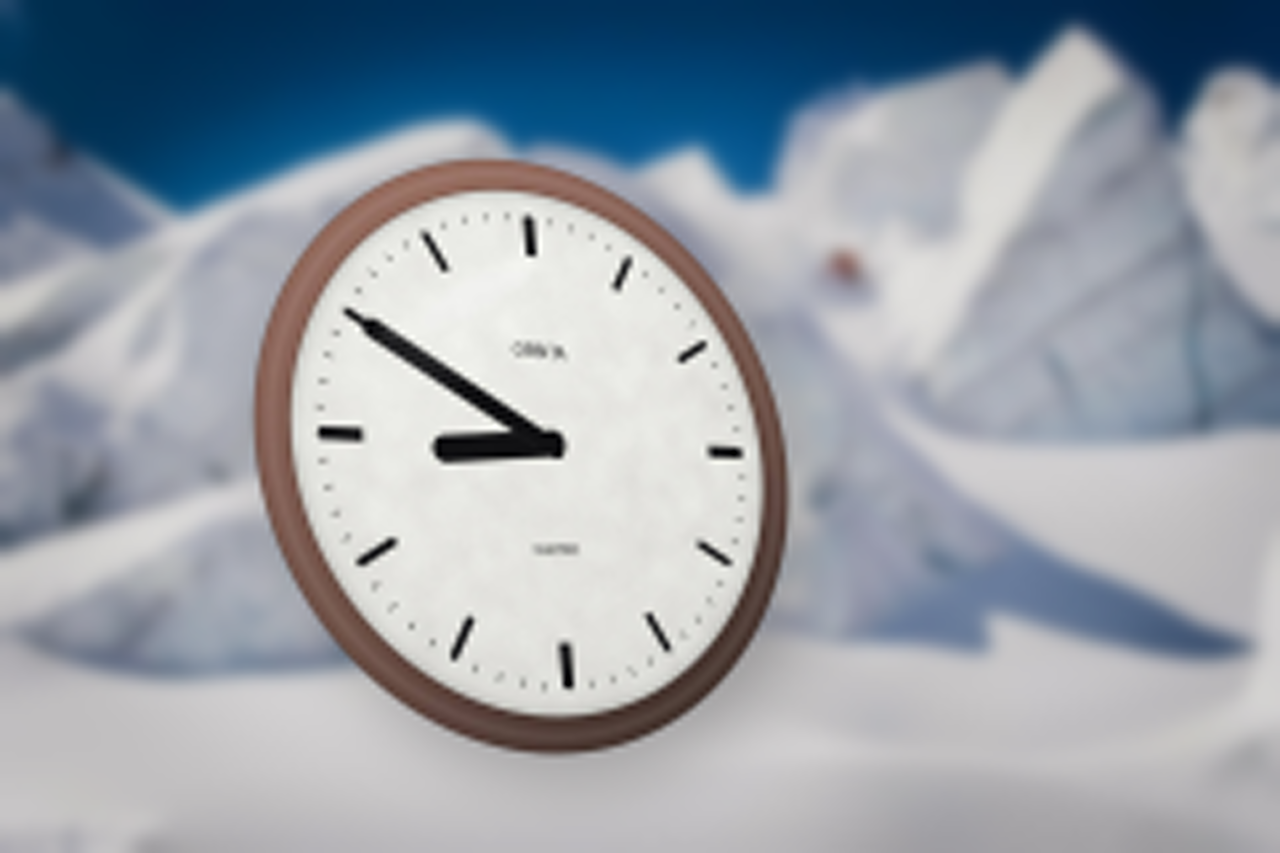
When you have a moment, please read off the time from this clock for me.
8:50
